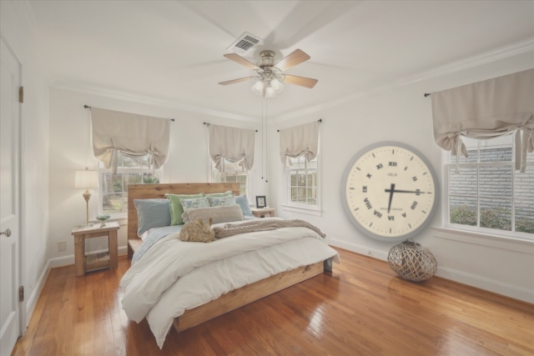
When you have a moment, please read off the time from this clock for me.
6:15
